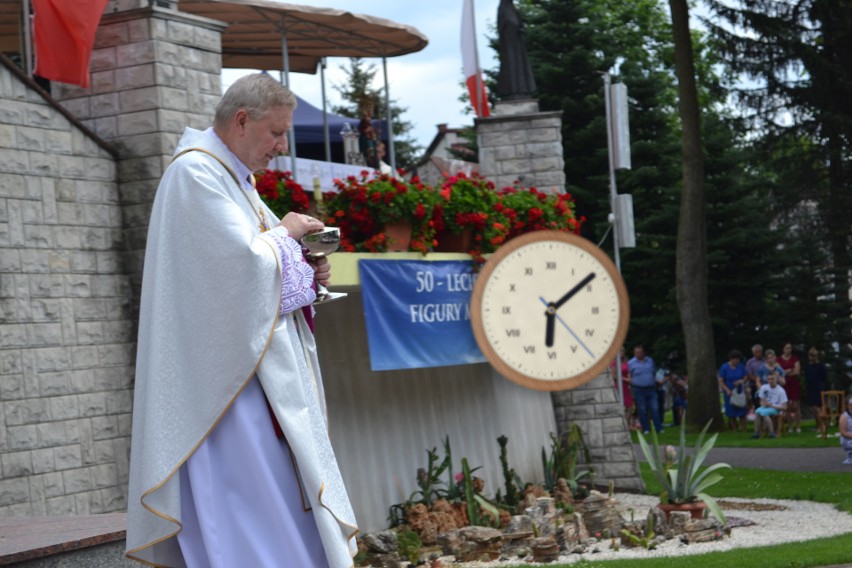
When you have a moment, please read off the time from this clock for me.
6:08:23
